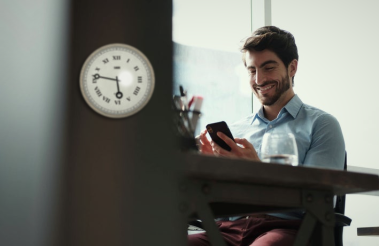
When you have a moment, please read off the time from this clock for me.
5:47
